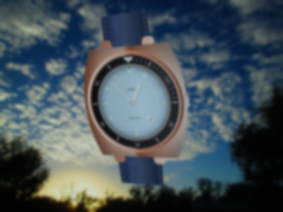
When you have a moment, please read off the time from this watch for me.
12:53
